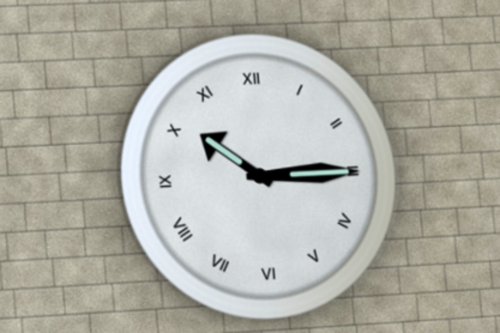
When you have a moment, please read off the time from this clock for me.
10:15
